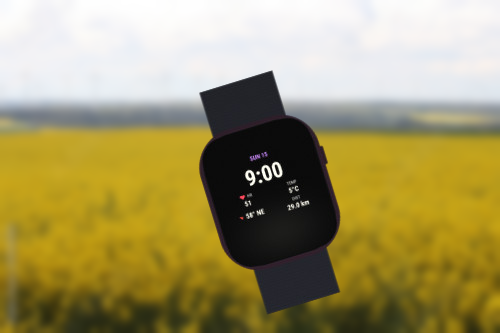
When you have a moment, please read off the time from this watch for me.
9:00
